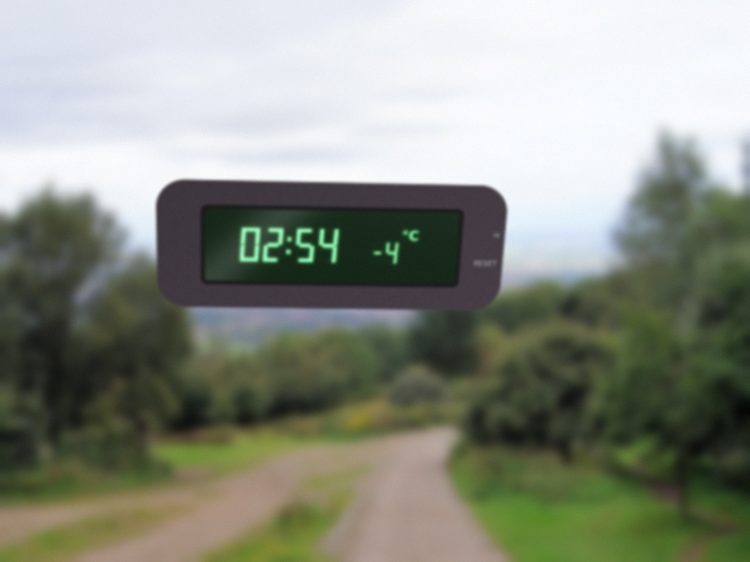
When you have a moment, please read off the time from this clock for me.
2:54
